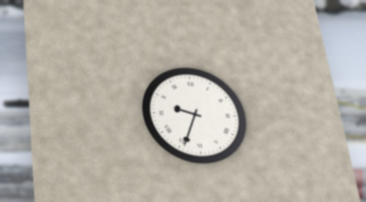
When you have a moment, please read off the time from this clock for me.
9:34
